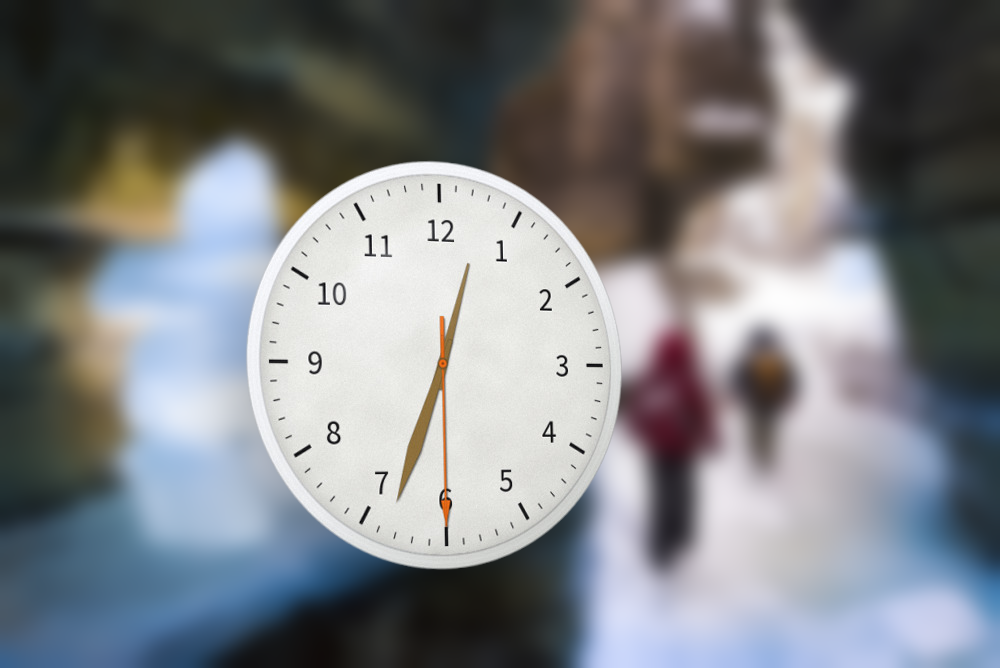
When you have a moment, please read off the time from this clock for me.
12:33:30
